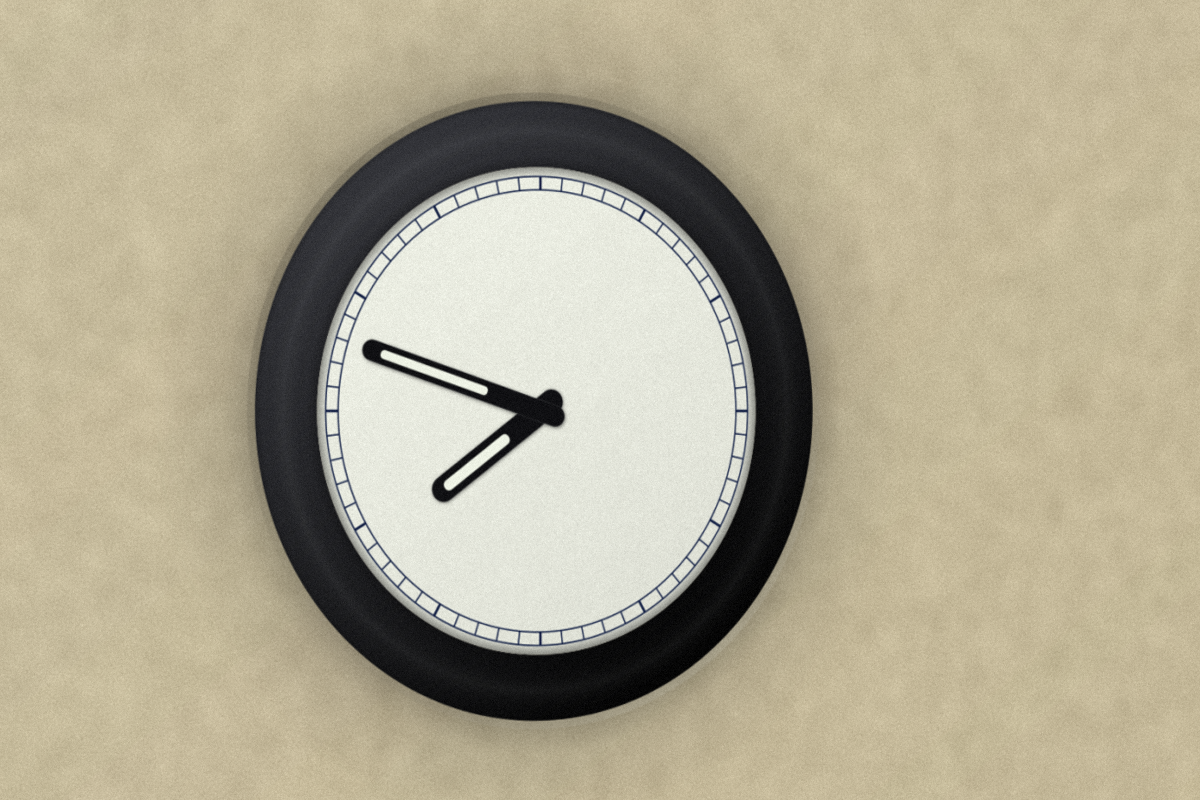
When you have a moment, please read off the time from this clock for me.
7:48
